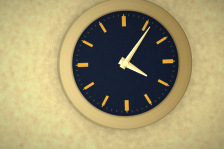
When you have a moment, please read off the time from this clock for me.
4:06
